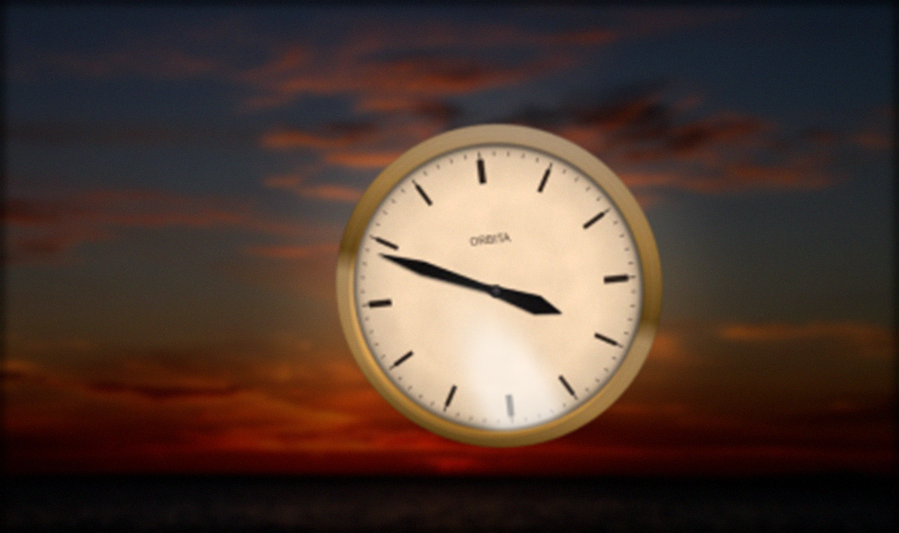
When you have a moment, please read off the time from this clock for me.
3:49
